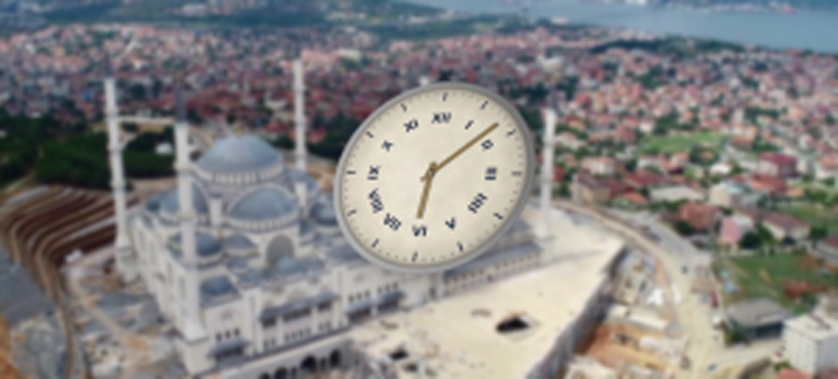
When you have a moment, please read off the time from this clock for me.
6:08
